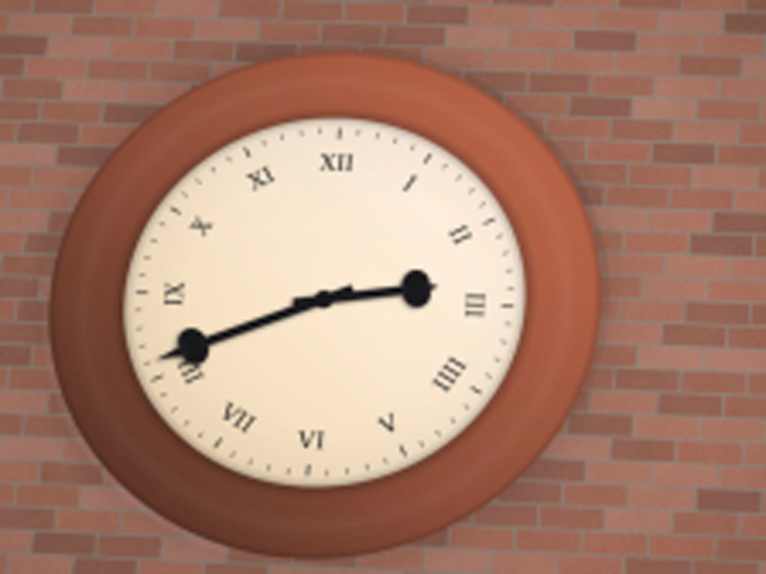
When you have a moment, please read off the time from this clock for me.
2:41
